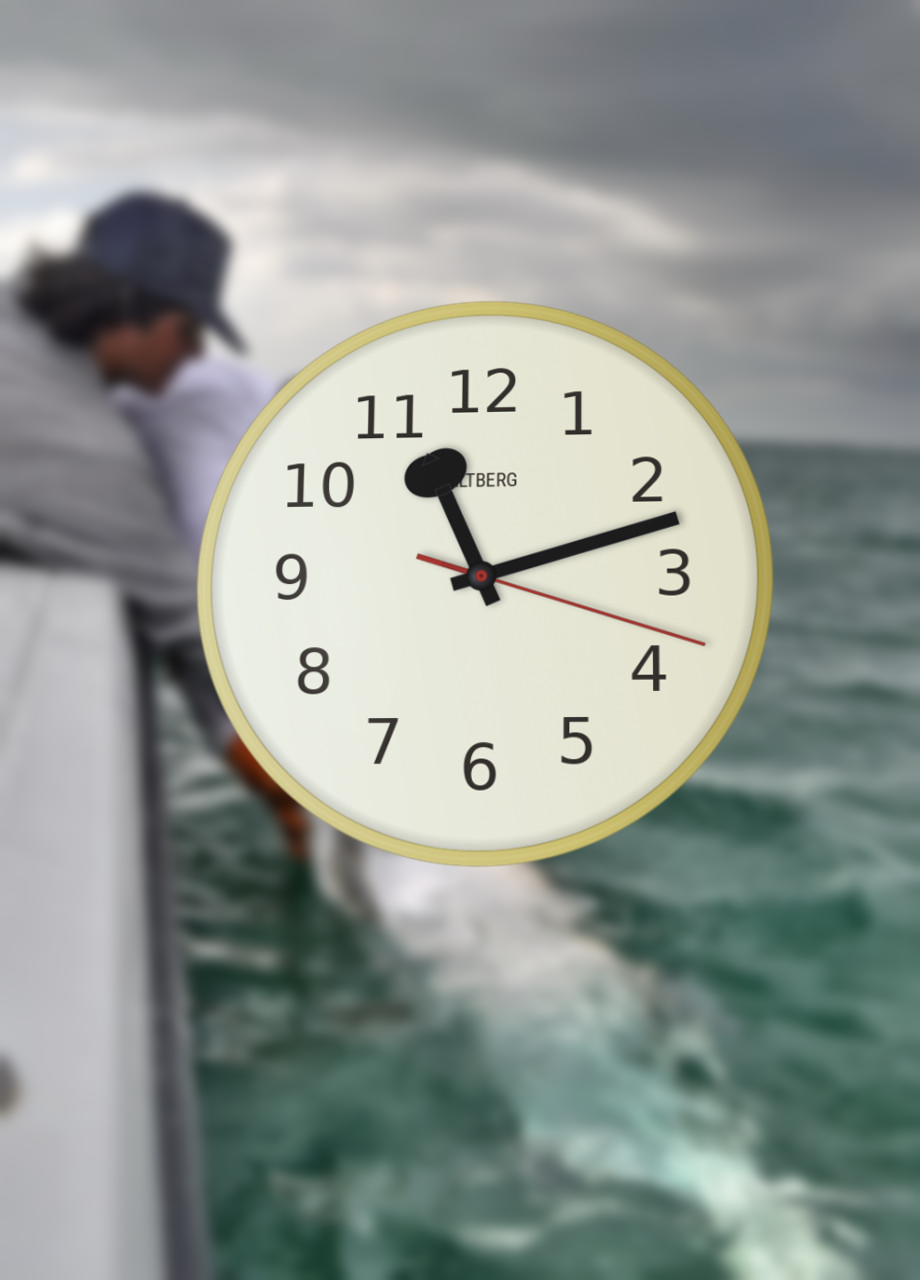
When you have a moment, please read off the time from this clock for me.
11:12:18
